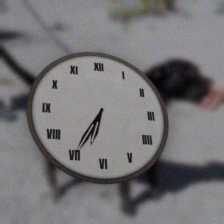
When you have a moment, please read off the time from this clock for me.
6:35
